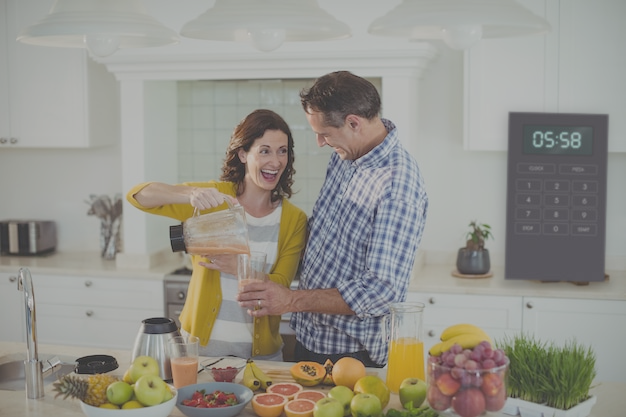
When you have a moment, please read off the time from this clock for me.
5:58
